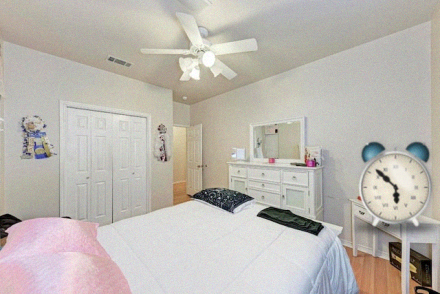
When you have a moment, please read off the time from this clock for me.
5:52
